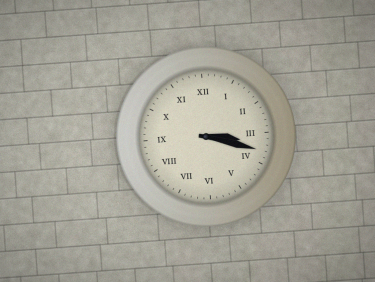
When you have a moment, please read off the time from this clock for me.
3:18
